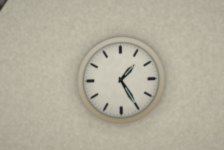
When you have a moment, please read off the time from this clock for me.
1:25
